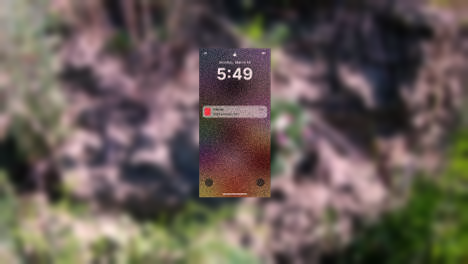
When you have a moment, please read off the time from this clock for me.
5:49
